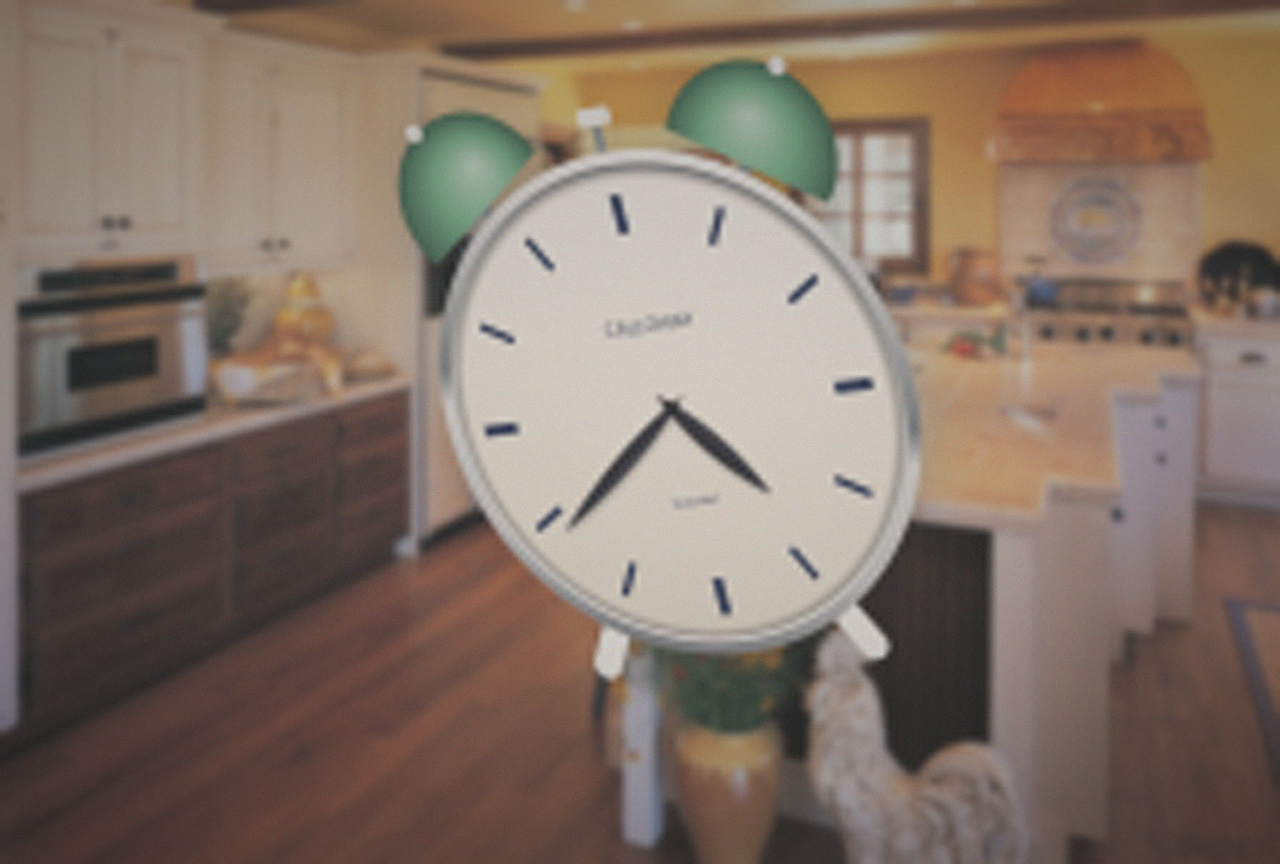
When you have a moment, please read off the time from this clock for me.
4:39
